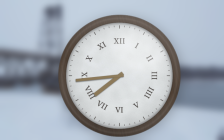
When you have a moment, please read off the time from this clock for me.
7:44
